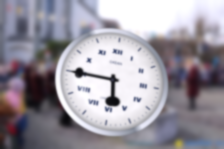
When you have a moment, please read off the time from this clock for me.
5:45
